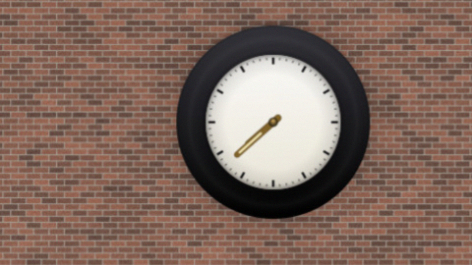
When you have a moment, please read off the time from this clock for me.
7:38
